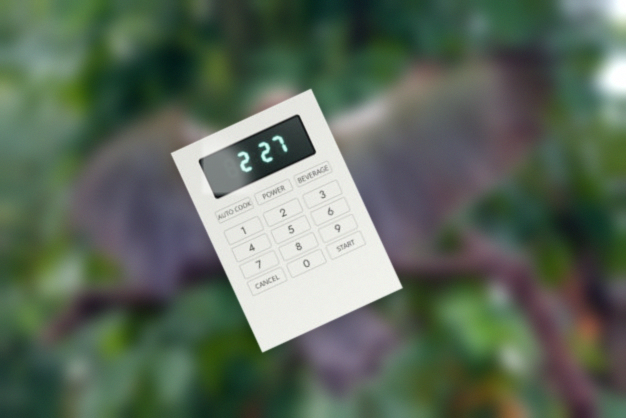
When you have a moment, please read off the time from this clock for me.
2:27
